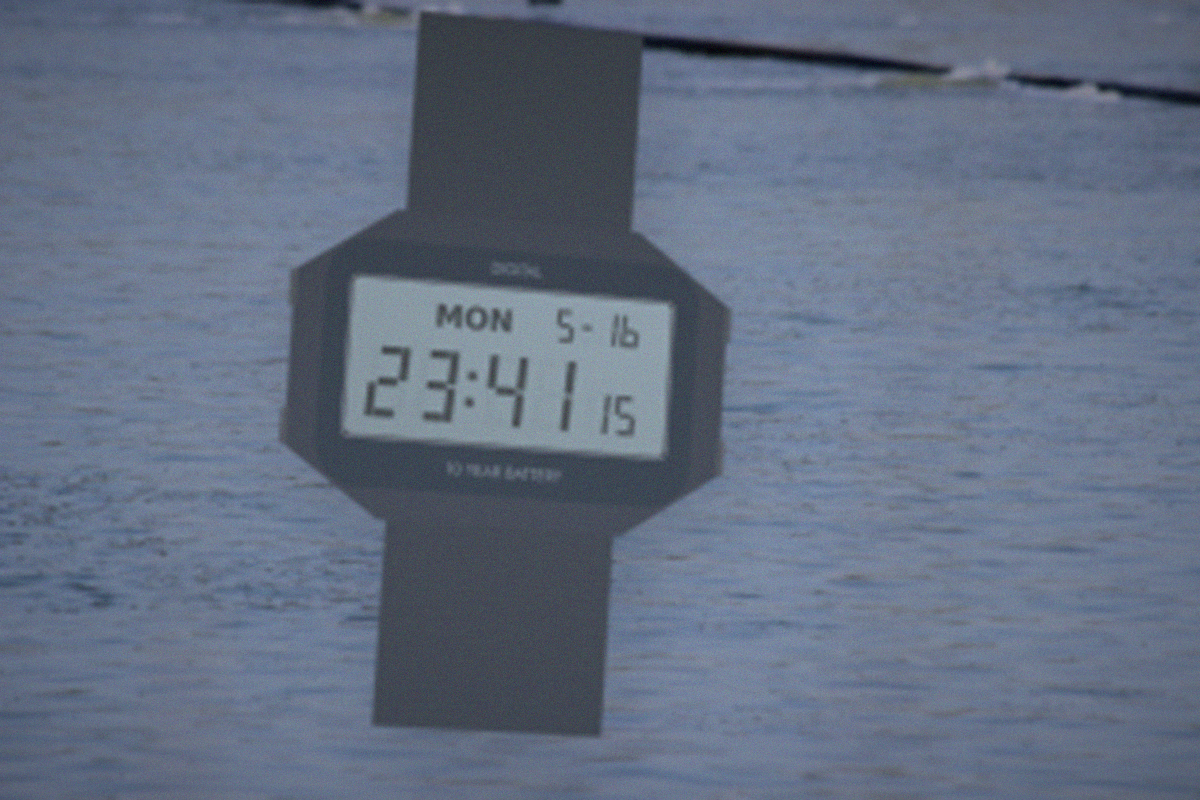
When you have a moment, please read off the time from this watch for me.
23:41:15
